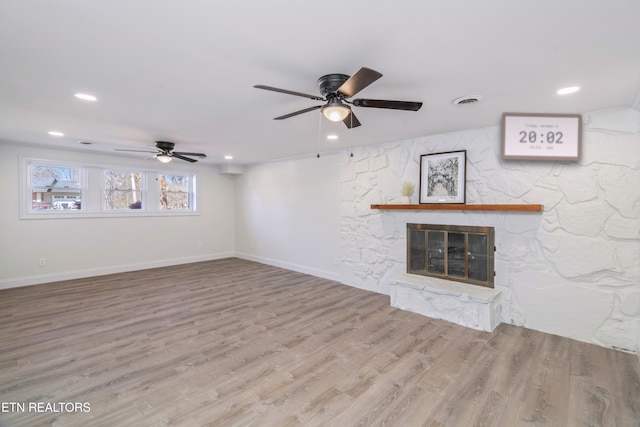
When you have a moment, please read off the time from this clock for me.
20:02
